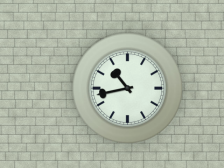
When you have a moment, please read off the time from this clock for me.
10:43
